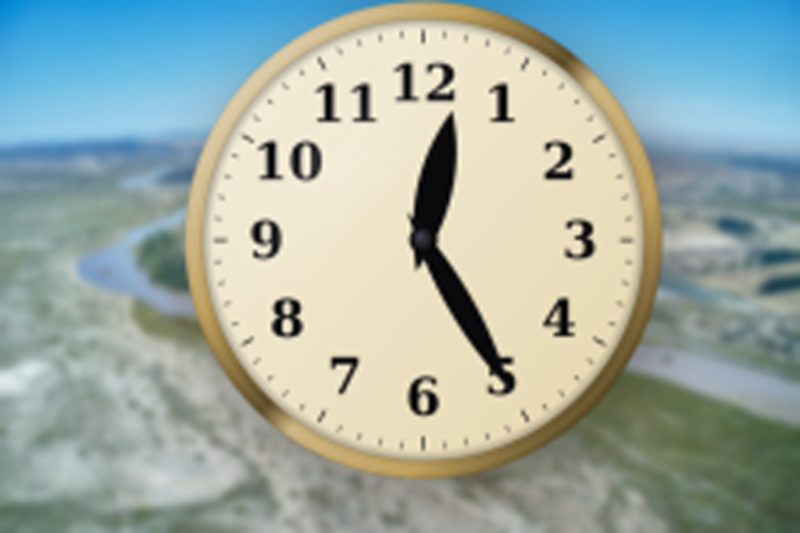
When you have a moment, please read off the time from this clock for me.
12:25
